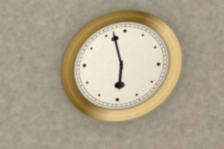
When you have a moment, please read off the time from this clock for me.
5:57
